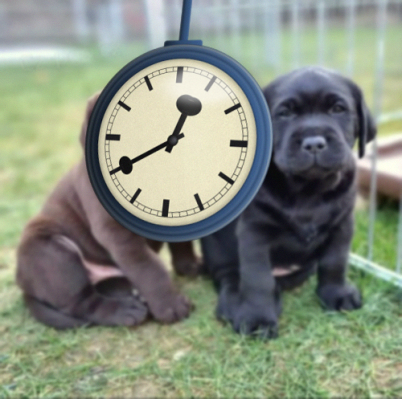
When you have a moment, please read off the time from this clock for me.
12:40
